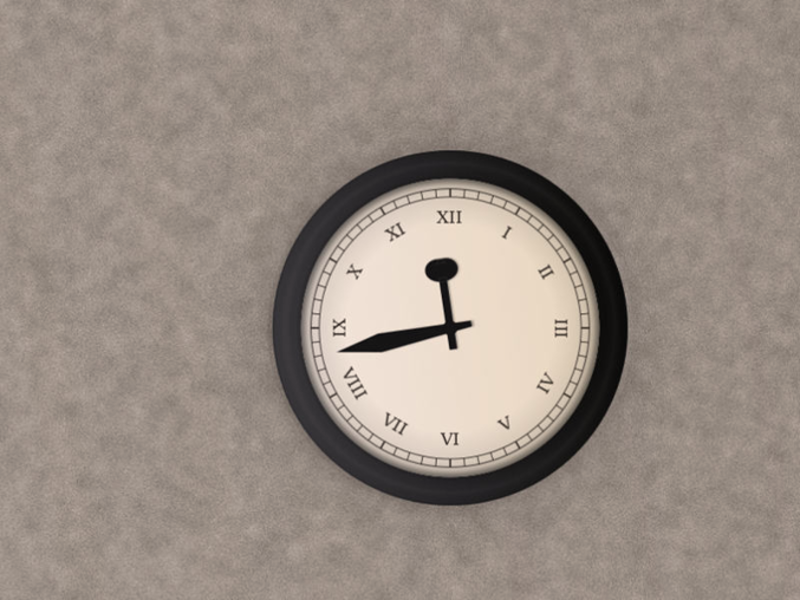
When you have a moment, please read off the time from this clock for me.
11:43
